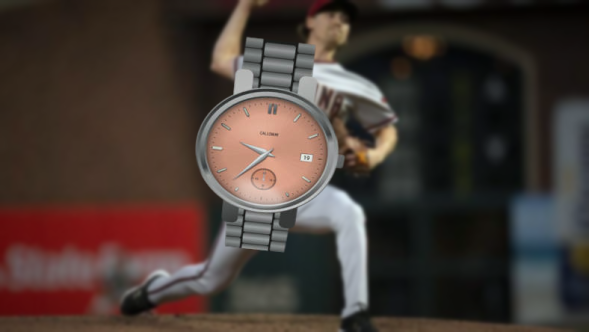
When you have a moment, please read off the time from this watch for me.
9:37
